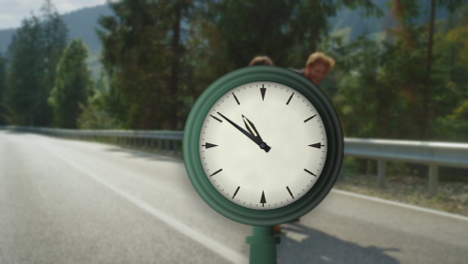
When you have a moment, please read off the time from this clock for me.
10:51
